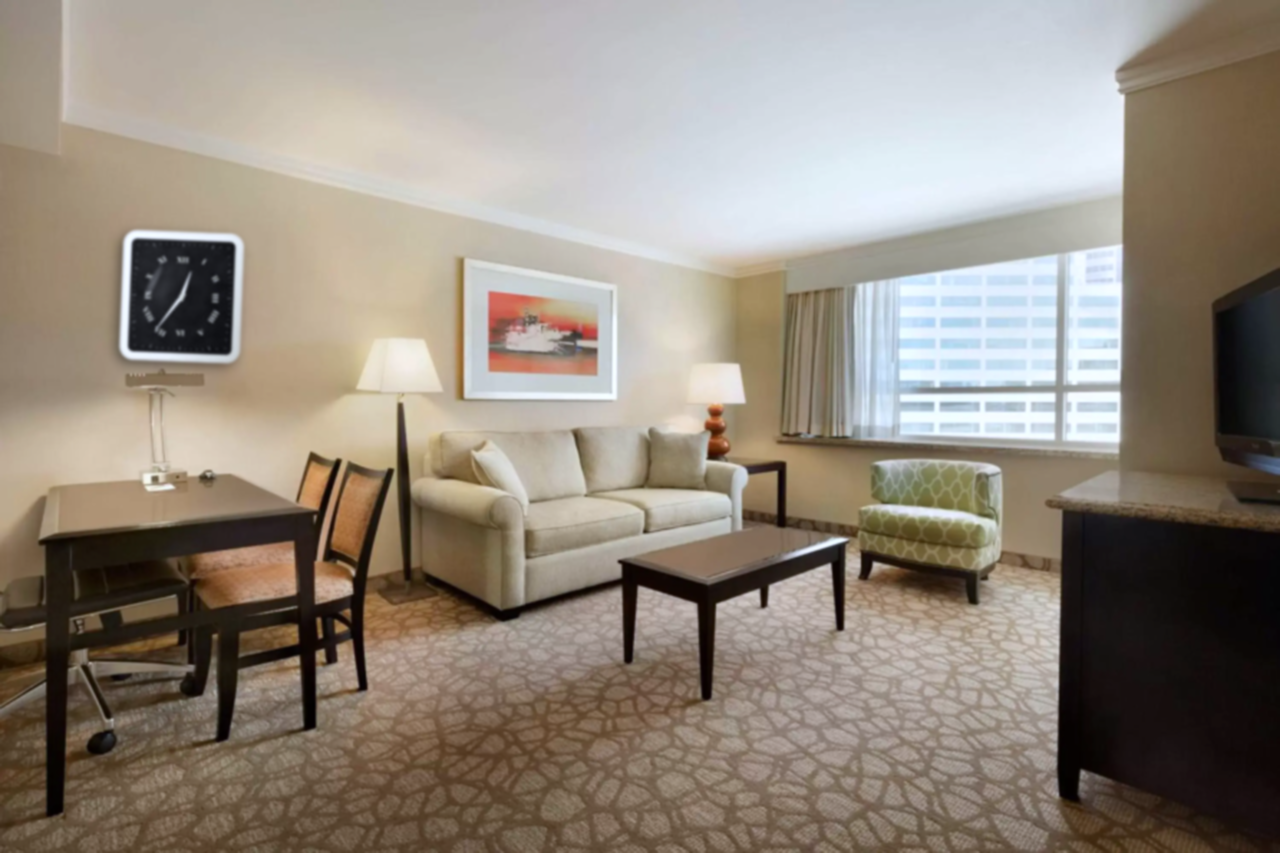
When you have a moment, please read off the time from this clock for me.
12:36
